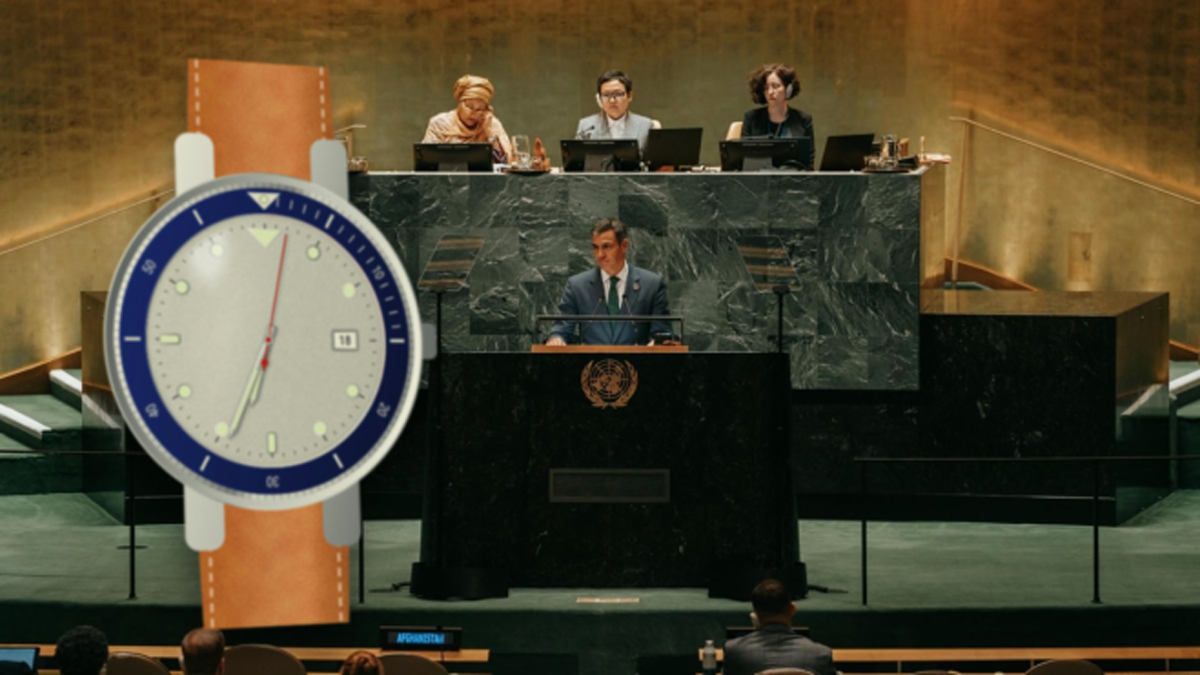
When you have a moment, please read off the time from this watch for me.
6:34:02
